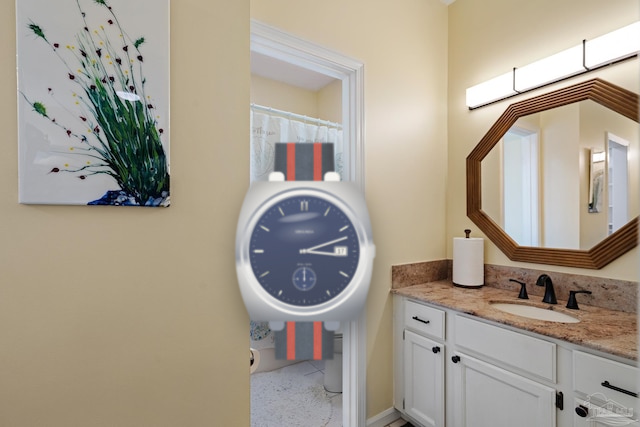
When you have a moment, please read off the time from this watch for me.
3:12
